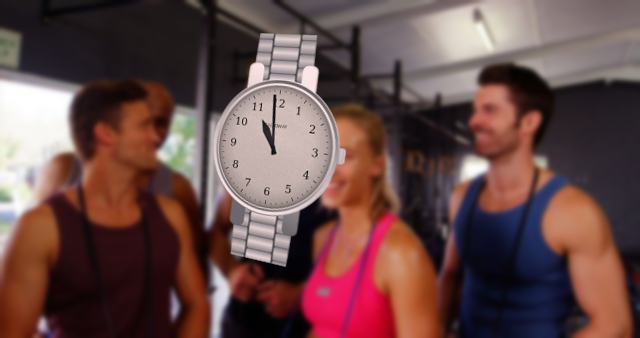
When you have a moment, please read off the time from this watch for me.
10:59
